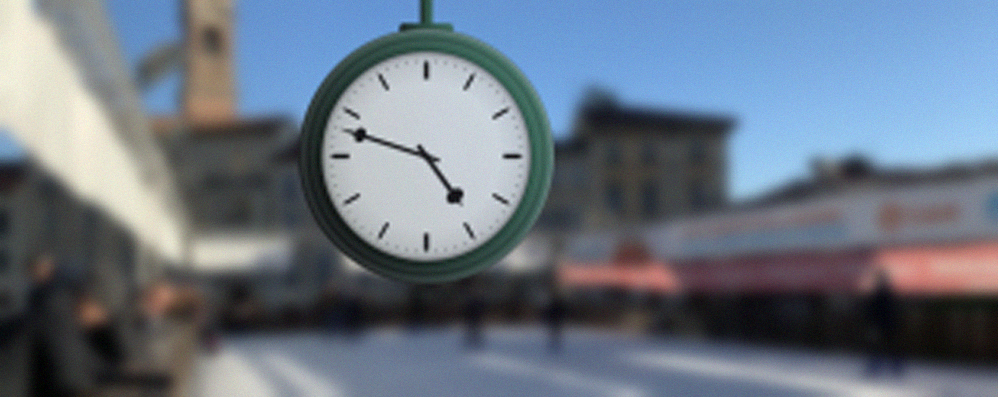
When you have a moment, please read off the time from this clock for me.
4:48
